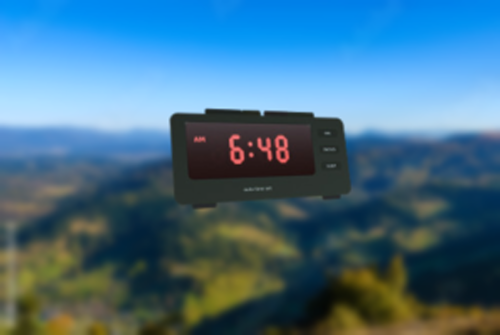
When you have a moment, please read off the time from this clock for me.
6:48
